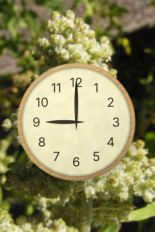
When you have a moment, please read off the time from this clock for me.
9:00
